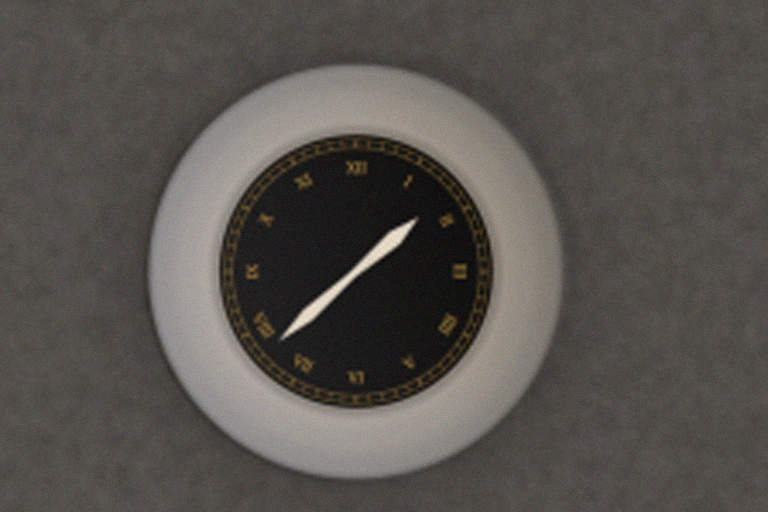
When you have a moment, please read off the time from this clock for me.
1:38
